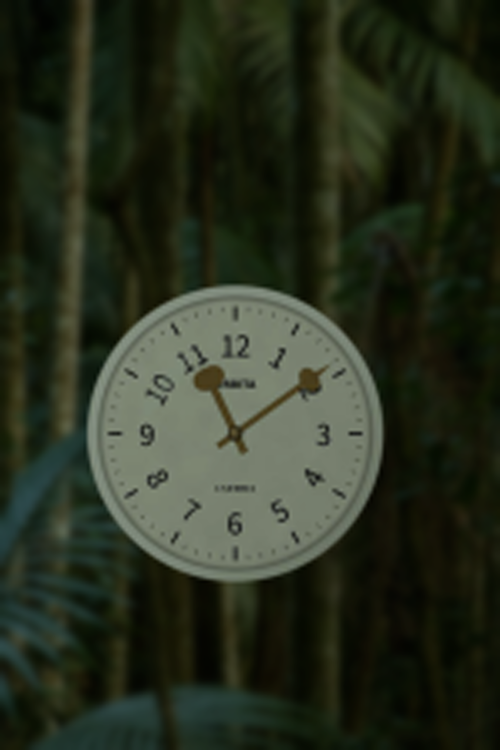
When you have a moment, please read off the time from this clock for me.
11:09
